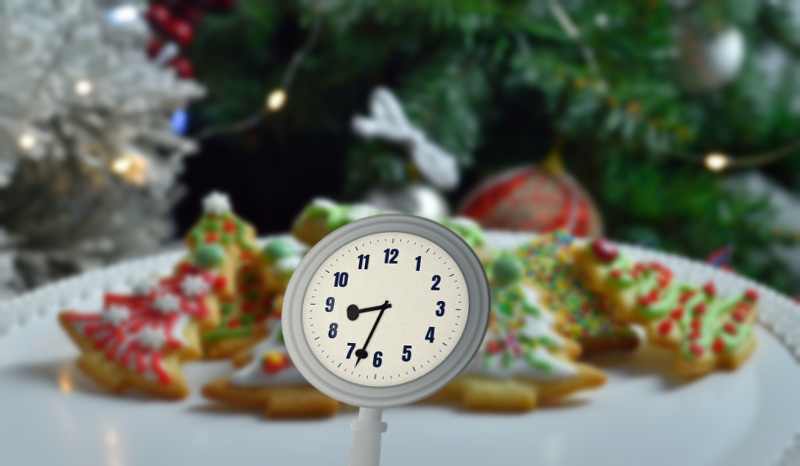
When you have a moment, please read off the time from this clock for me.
8:33
